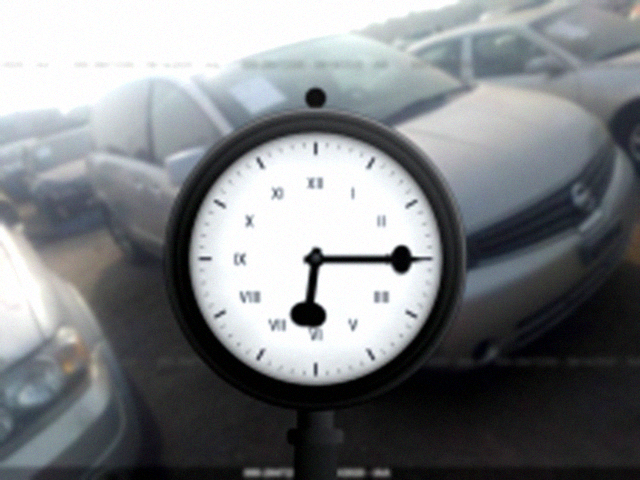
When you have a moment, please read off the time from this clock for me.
6:15
